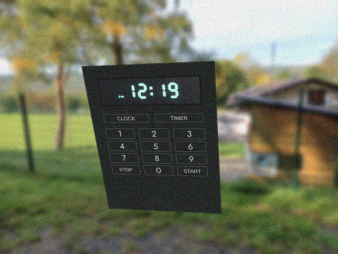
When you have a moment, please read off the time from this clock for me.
12:19
